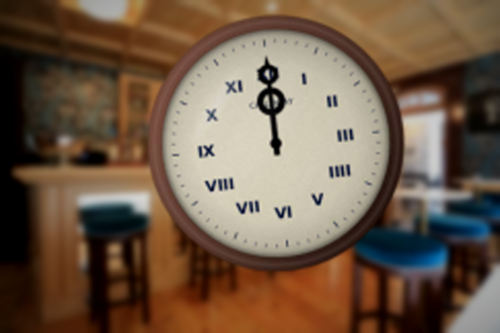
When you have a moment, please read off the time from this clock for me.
12:00
